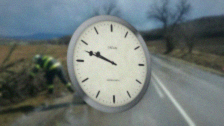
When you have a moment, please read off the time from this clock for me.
9:48
